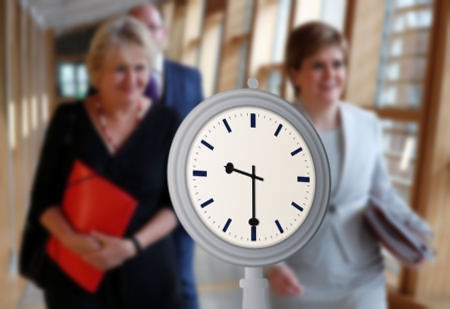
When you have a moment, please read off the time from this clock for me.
9:30
